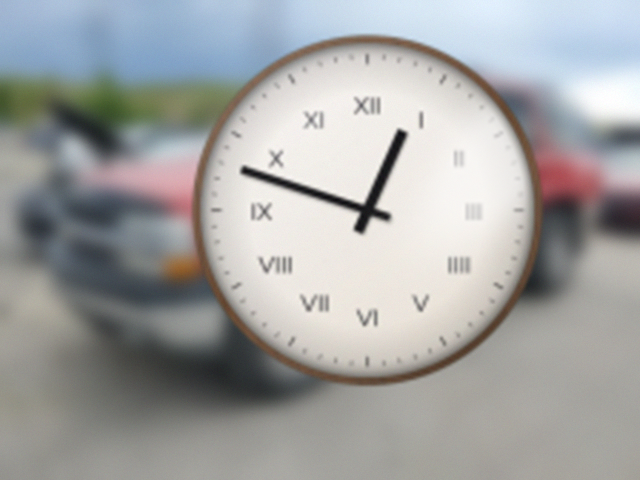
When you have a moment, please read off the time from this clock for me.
12:48
